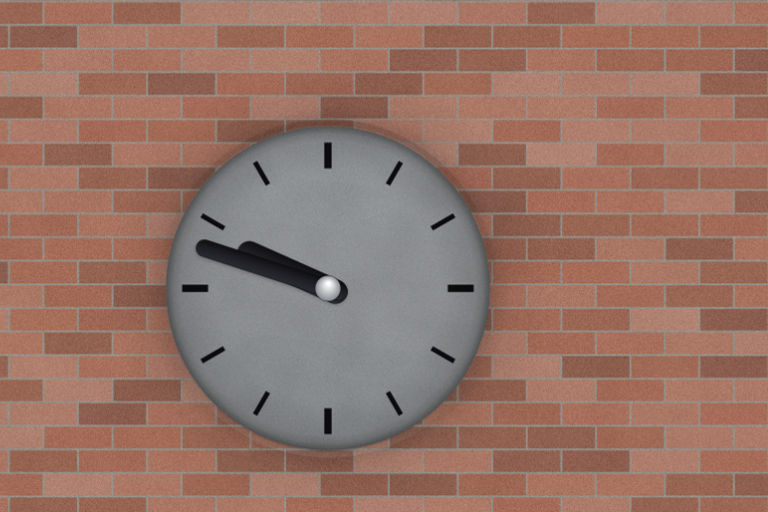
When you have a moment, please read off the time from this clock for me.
9:48
